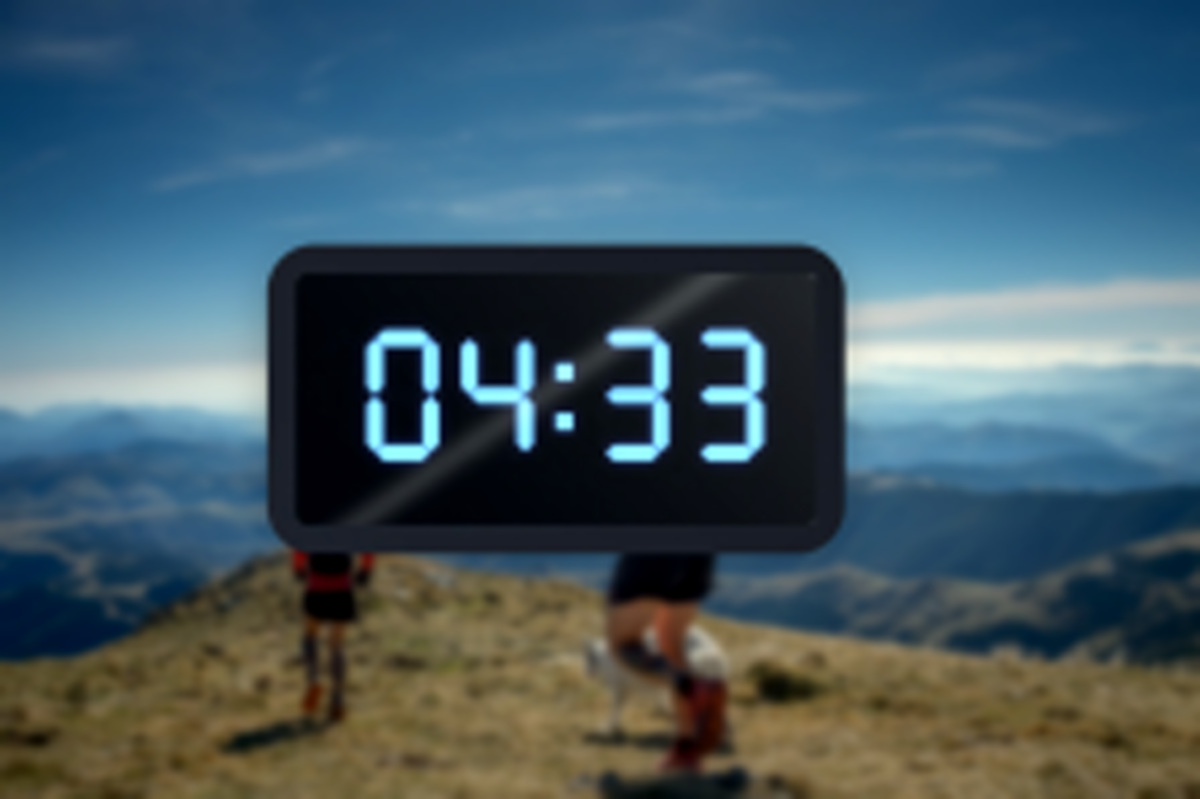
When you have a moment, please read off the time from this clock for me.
4:33
